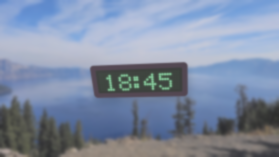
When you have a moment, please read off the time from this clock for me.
18:45
